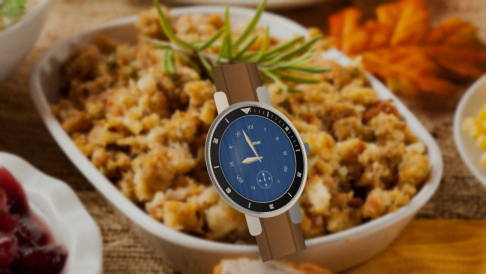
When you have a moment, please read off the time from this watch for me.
8:57
